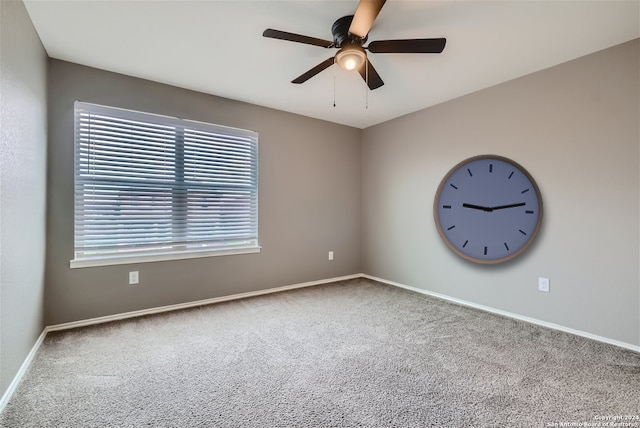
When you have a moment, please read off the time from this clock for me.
9:13
